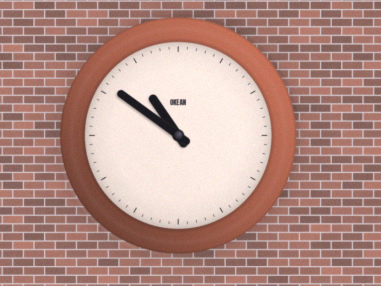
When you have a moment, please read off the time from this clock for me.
10:51
